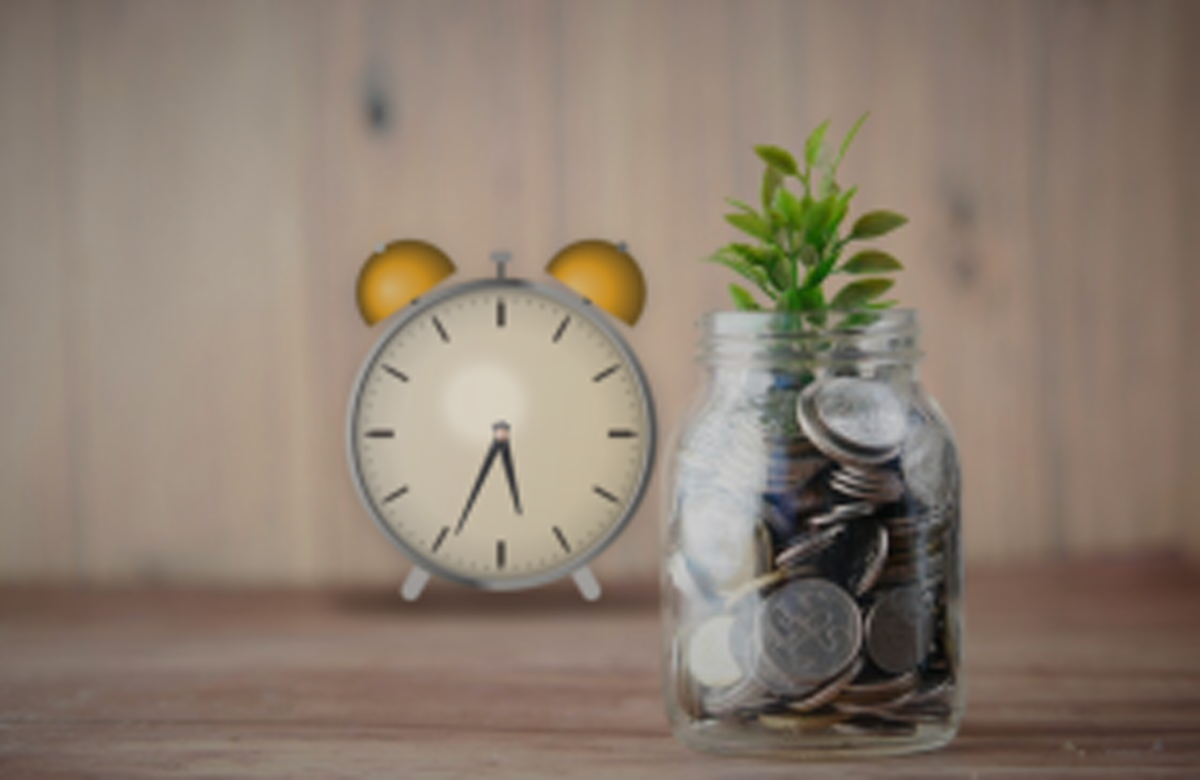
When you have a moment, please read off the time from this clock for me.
5:34
